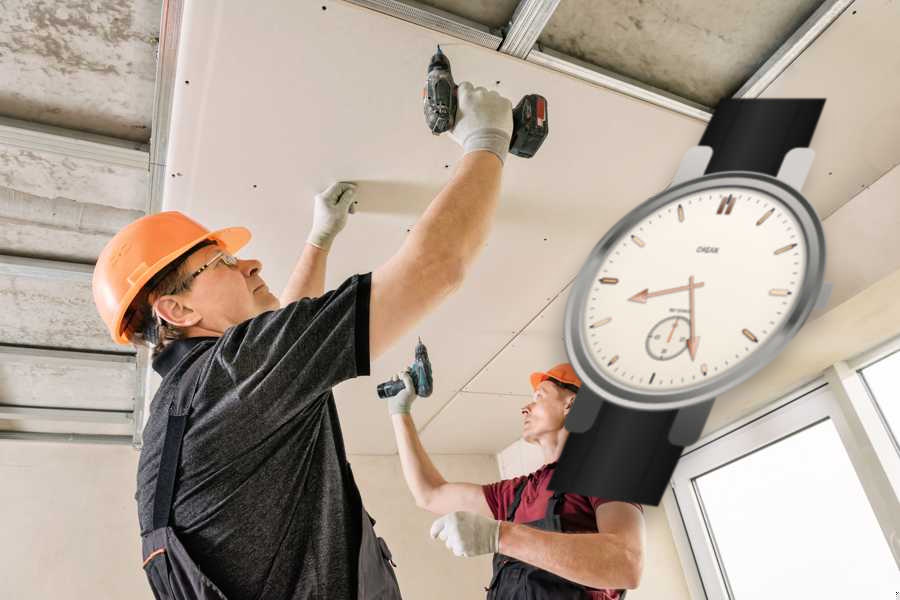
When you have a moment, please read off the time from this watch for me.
8:26
